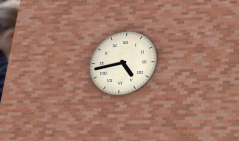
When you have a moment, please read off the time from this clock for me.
4:43
